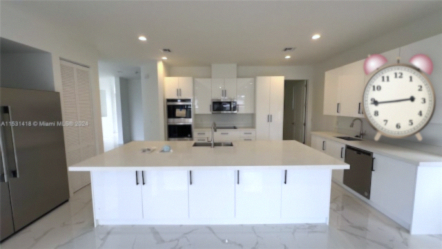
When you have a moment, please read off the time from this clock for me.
2:44
